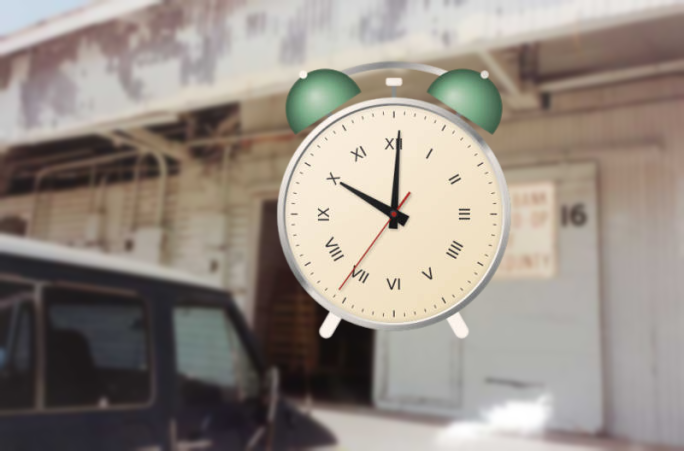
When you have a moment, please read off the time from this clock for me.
10:00:36
